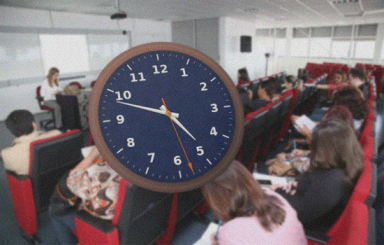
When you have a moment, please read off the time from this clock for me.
4:48:28
